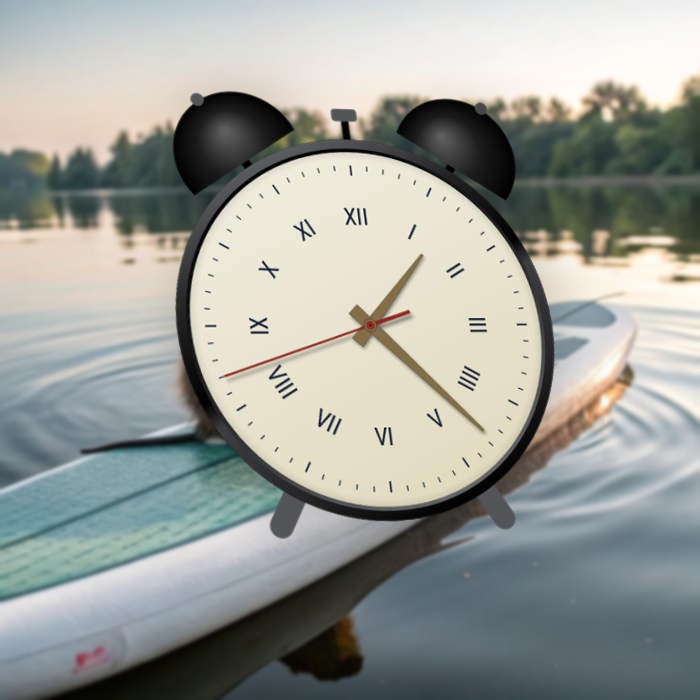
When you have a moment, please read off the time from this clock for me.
1:22:42
